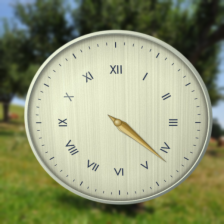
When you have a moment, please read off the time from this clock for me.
4:22
